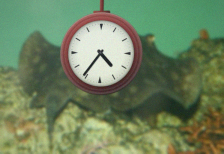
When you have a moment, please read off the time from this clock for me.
4:36
